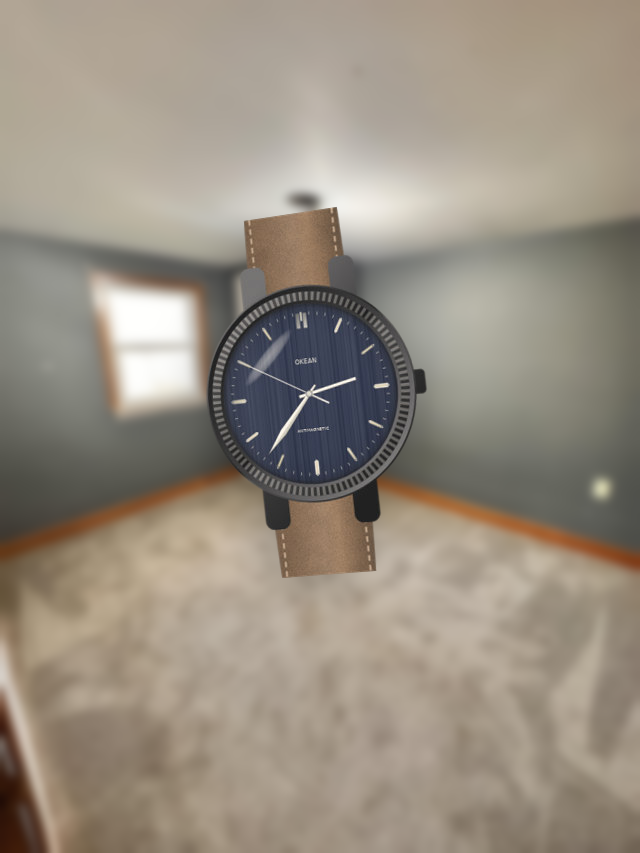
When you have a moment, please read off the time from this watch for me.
2:36:50
